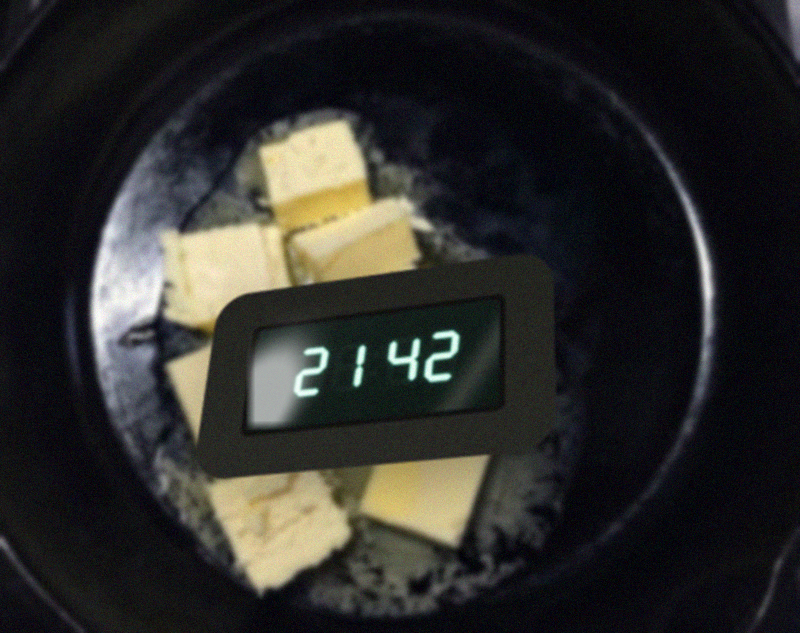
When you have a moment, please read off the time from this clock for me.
21:42
